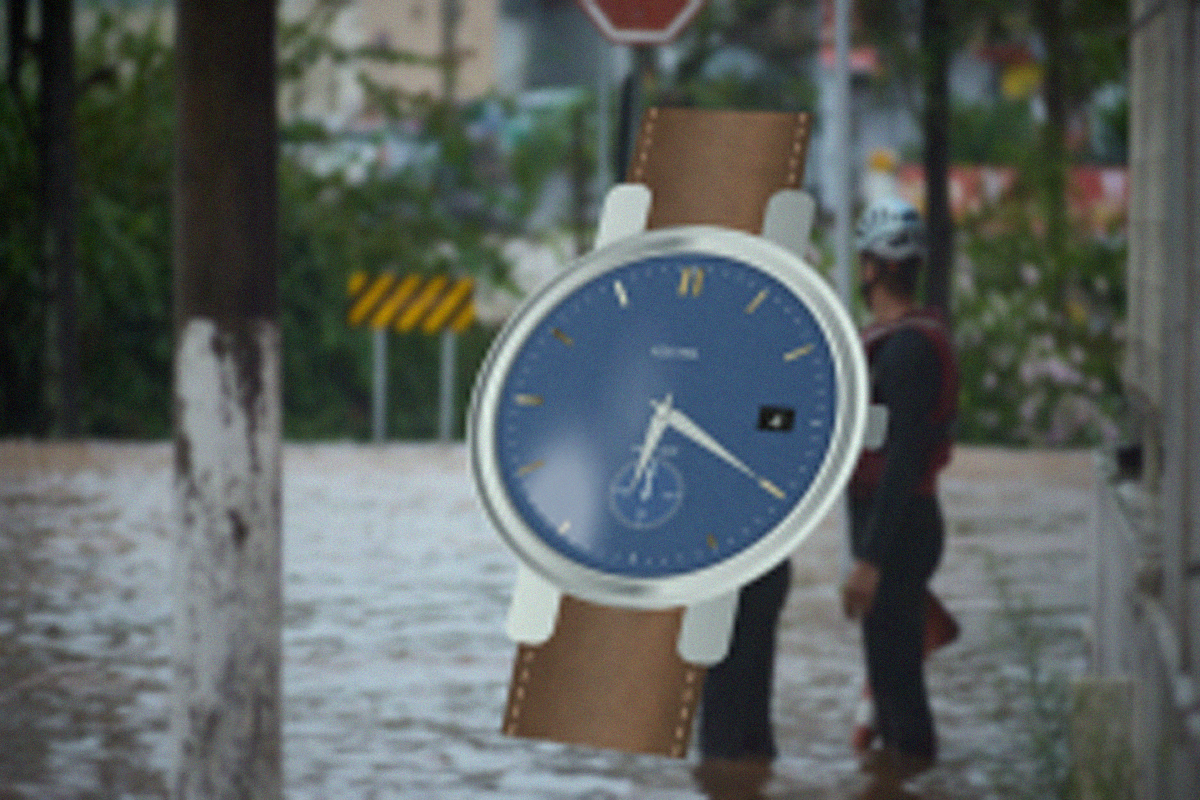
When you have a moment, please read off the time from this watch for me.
6:20
